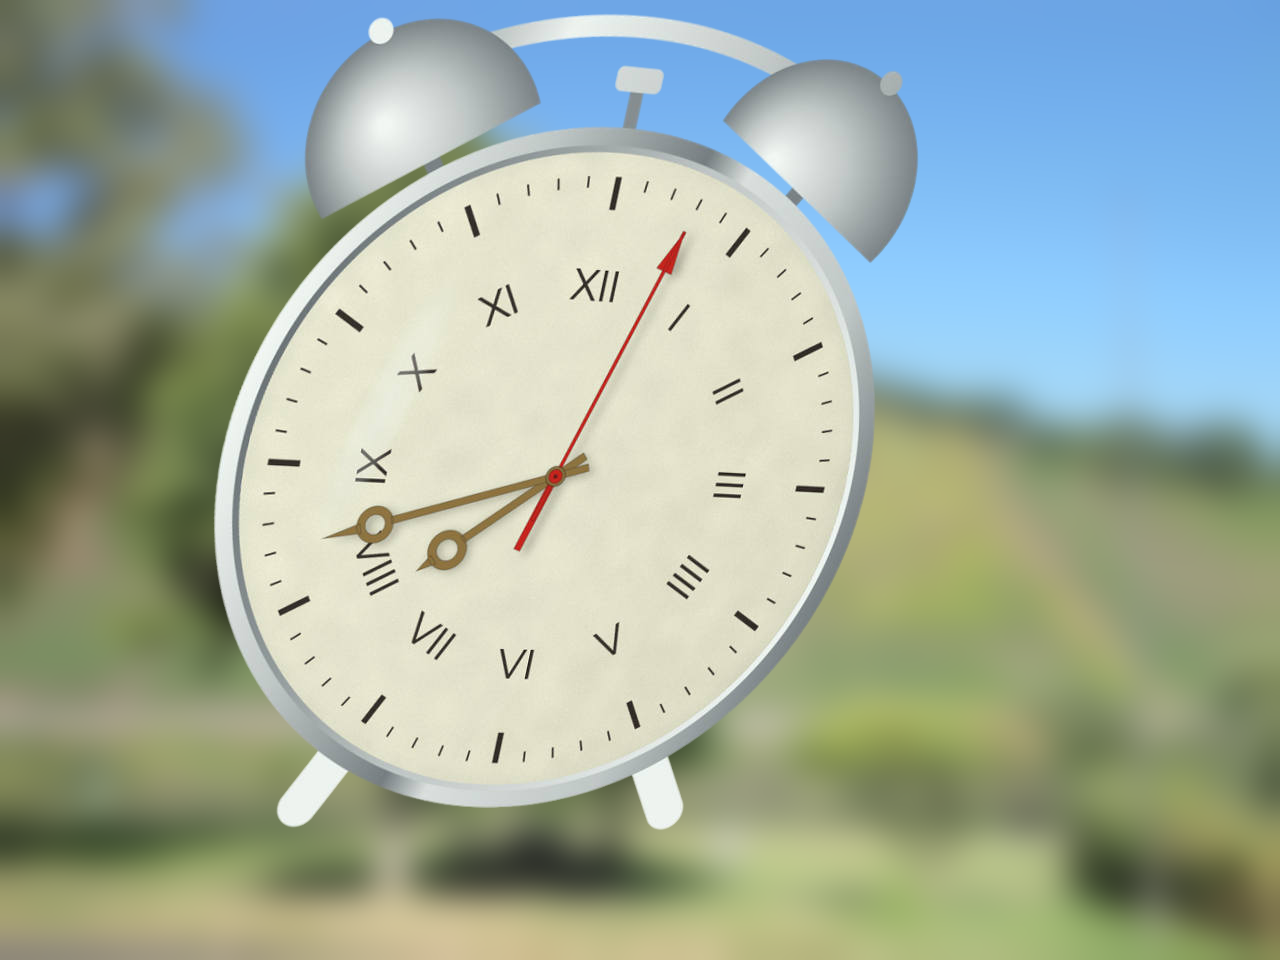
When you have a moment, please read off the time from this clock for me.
7:42:03
